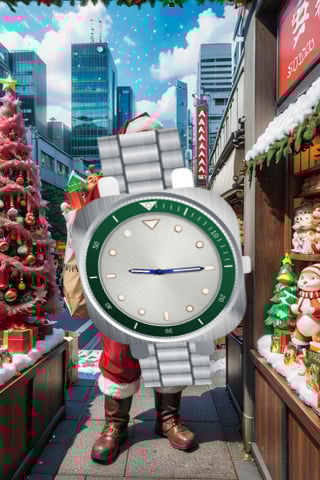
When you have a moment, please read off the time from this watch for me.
9:15
